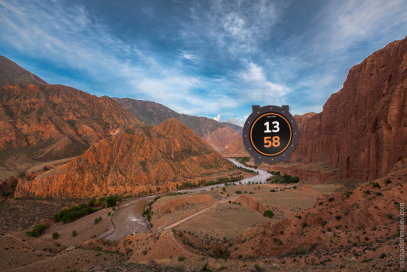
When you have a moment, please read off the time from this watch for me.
13:58
